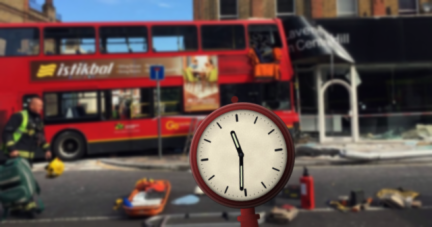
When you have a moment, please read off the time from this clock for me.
11:31
